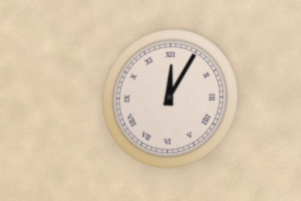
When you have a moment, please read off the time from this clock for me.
12:05
